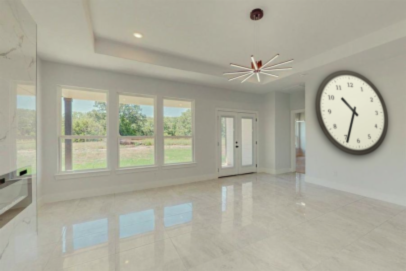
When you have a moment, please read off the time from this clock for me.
10:34
